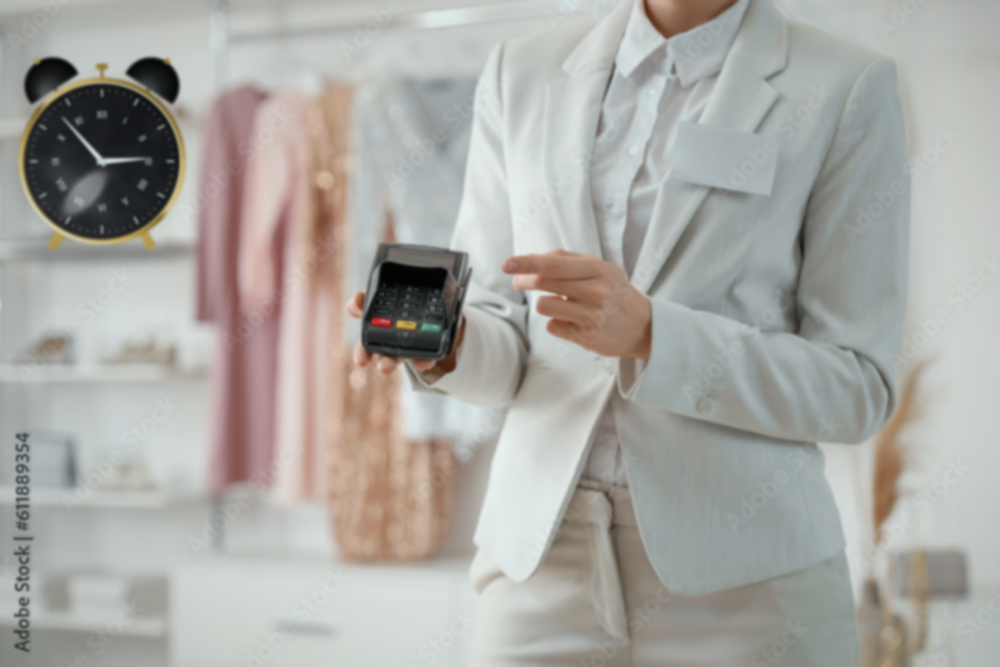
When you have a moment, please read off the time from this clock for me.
2:53
